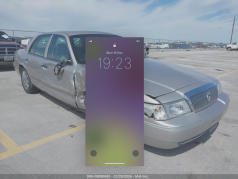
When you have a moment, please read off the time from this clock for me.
19:23
